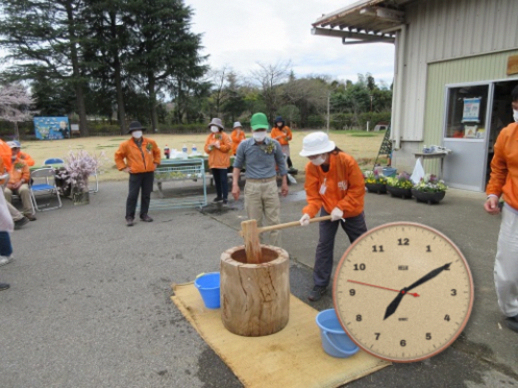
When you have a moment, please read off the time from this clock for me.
7:09:47
